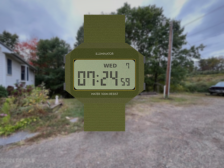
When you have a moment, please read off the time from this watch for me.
7:24:59
